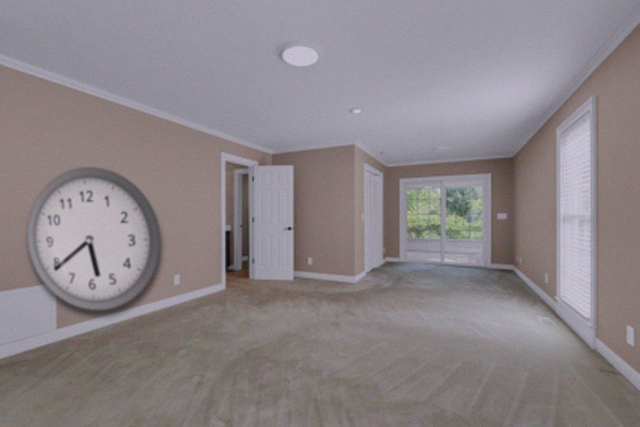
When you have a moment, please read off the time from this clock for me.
5:39
